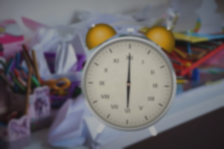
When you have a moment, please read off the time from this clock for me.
6:00
